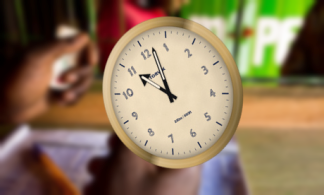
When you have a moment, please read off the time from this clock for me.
11:02
